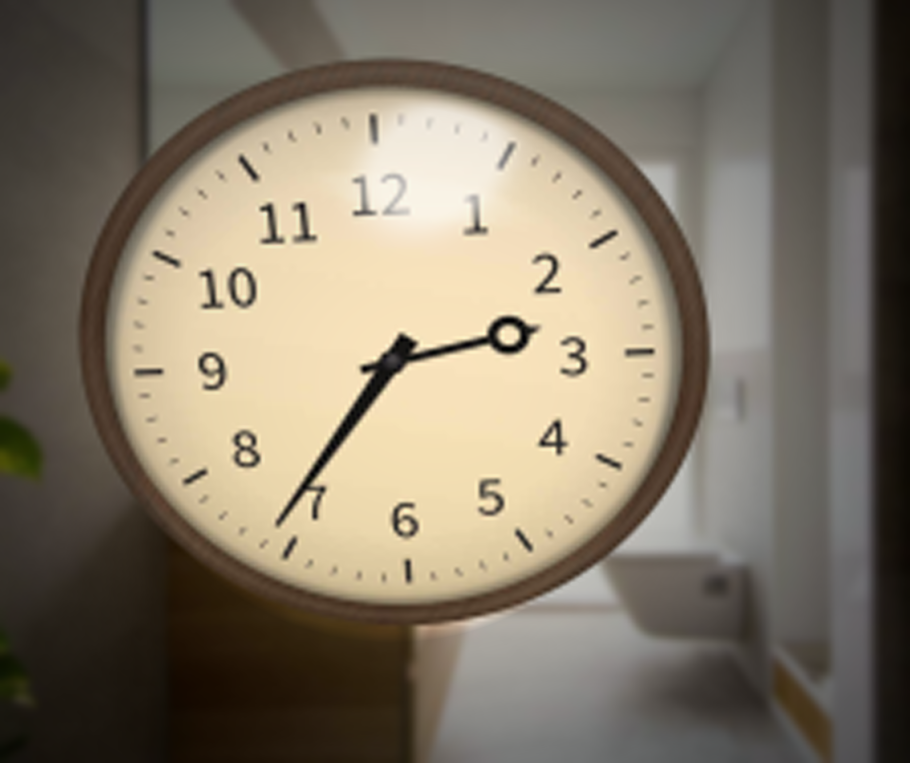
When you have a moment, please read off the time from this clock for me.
2:36
